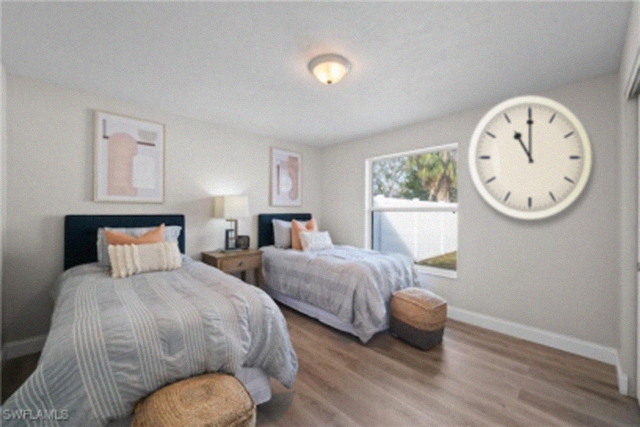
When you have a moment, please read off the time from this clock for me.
11:00
